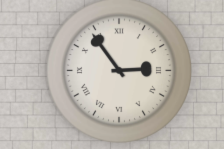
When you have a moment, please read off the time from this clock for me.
2:54
